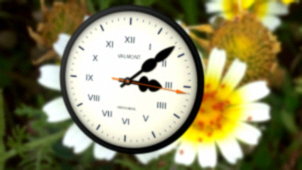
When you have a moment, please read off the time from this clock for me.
3:08:16
